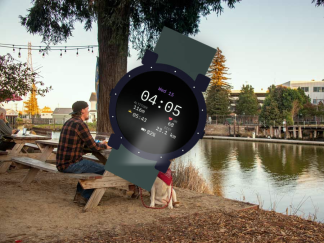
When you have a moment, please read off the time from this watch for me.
4:05
